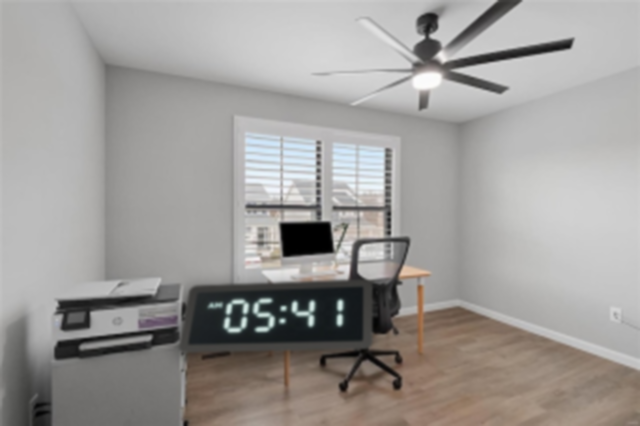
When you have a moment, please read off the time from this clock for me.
5:41
